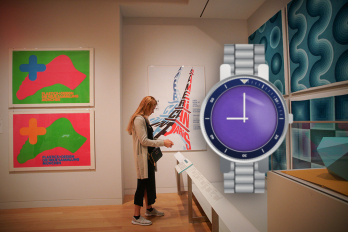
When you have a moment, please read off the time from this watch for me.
9:00
